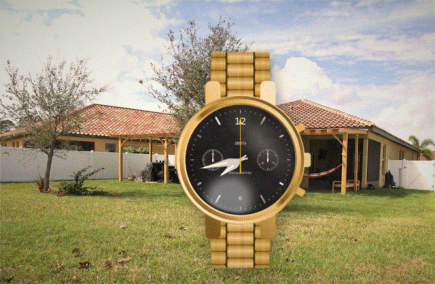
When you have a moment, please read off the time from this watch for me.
7:43
